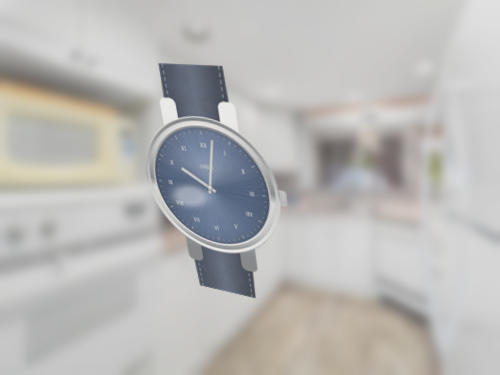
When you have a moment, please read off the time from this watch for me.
10:02
